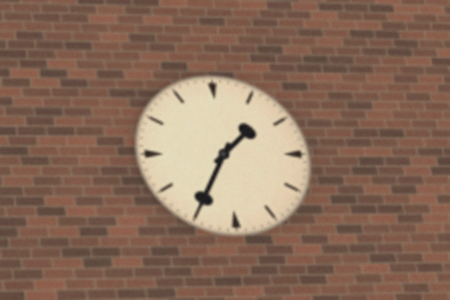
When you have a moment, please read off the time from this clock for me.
1:35
